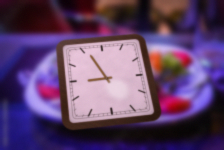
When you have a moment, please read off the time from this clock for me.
8:56
